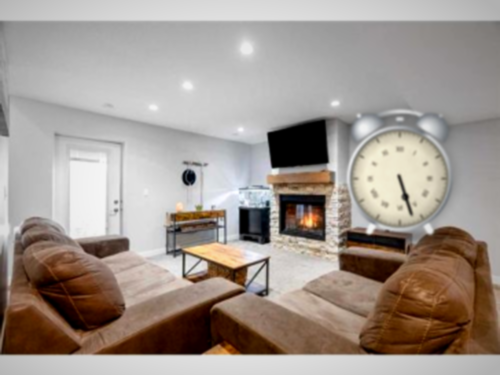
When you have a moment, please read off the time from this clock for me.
5:27
